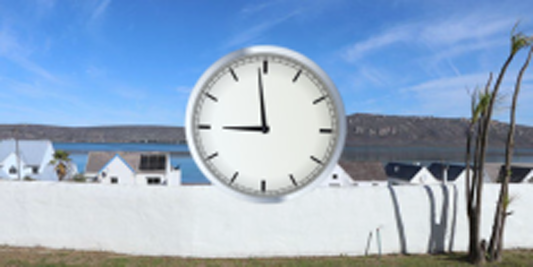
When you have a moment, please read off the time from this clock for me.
8:59
